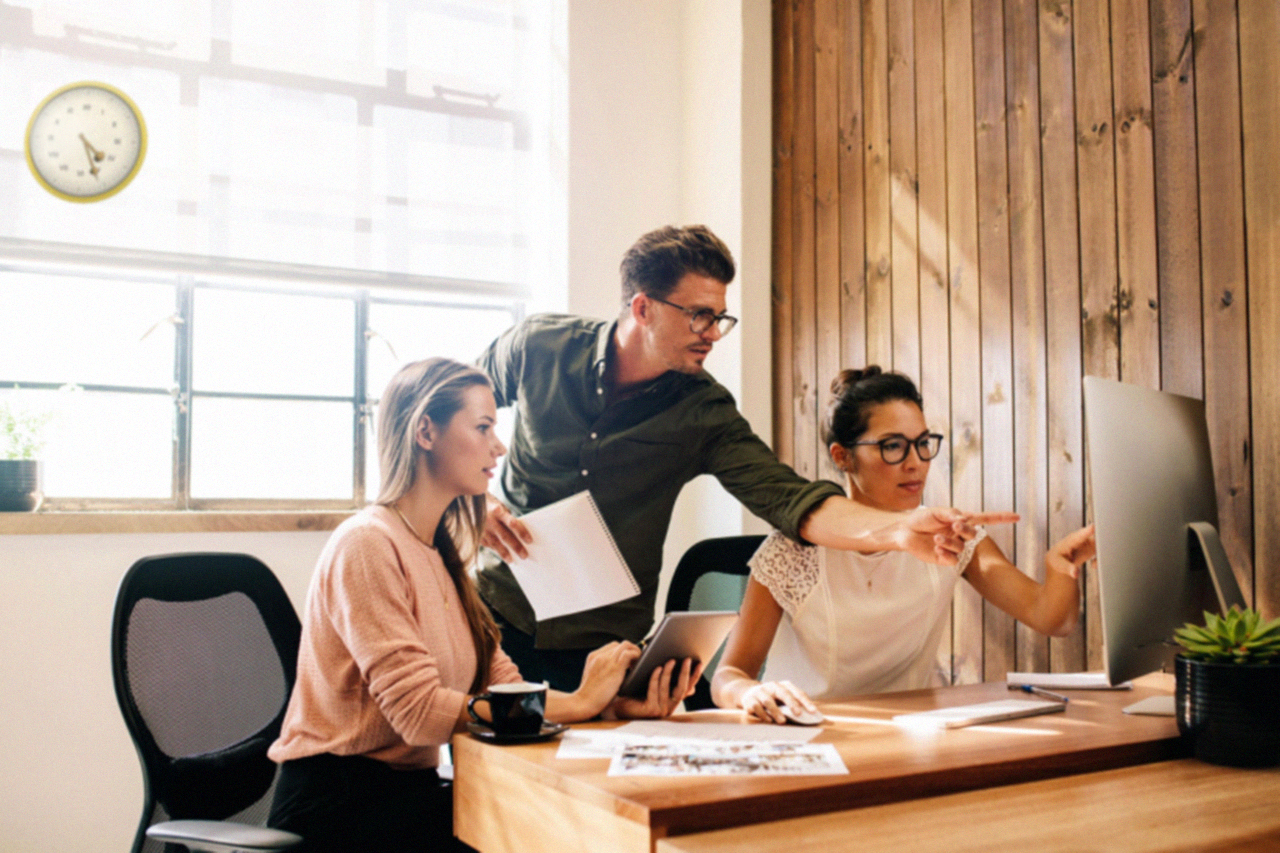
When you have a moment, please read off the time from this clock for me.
4:26
